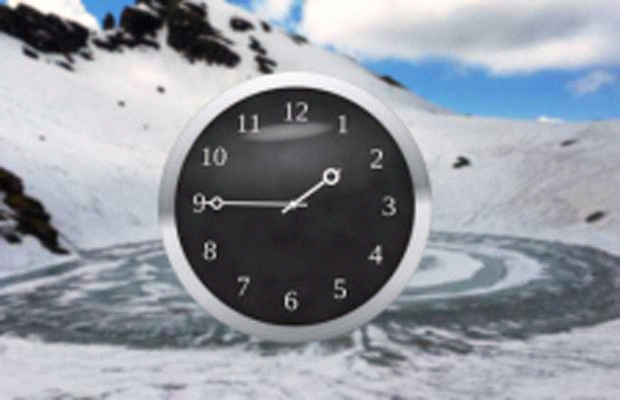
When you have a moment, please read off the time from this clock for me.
1:45
